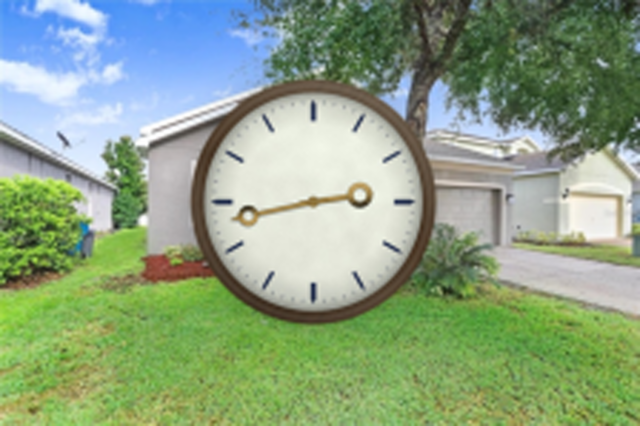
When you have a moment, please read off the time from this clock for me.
2:43
